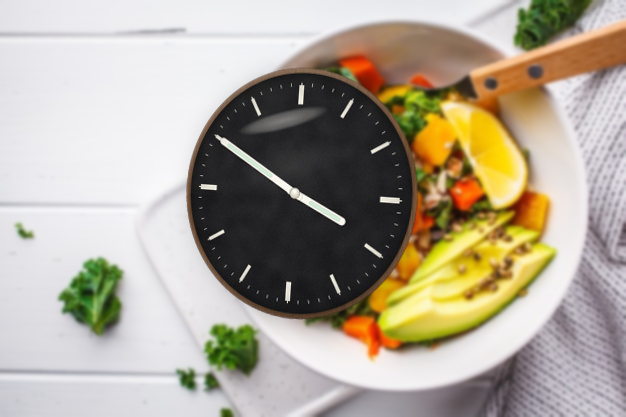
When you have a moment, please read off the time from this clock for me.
3:50
